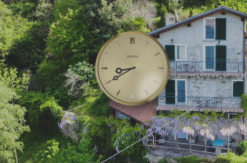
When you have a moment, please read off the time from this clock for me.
8:40
